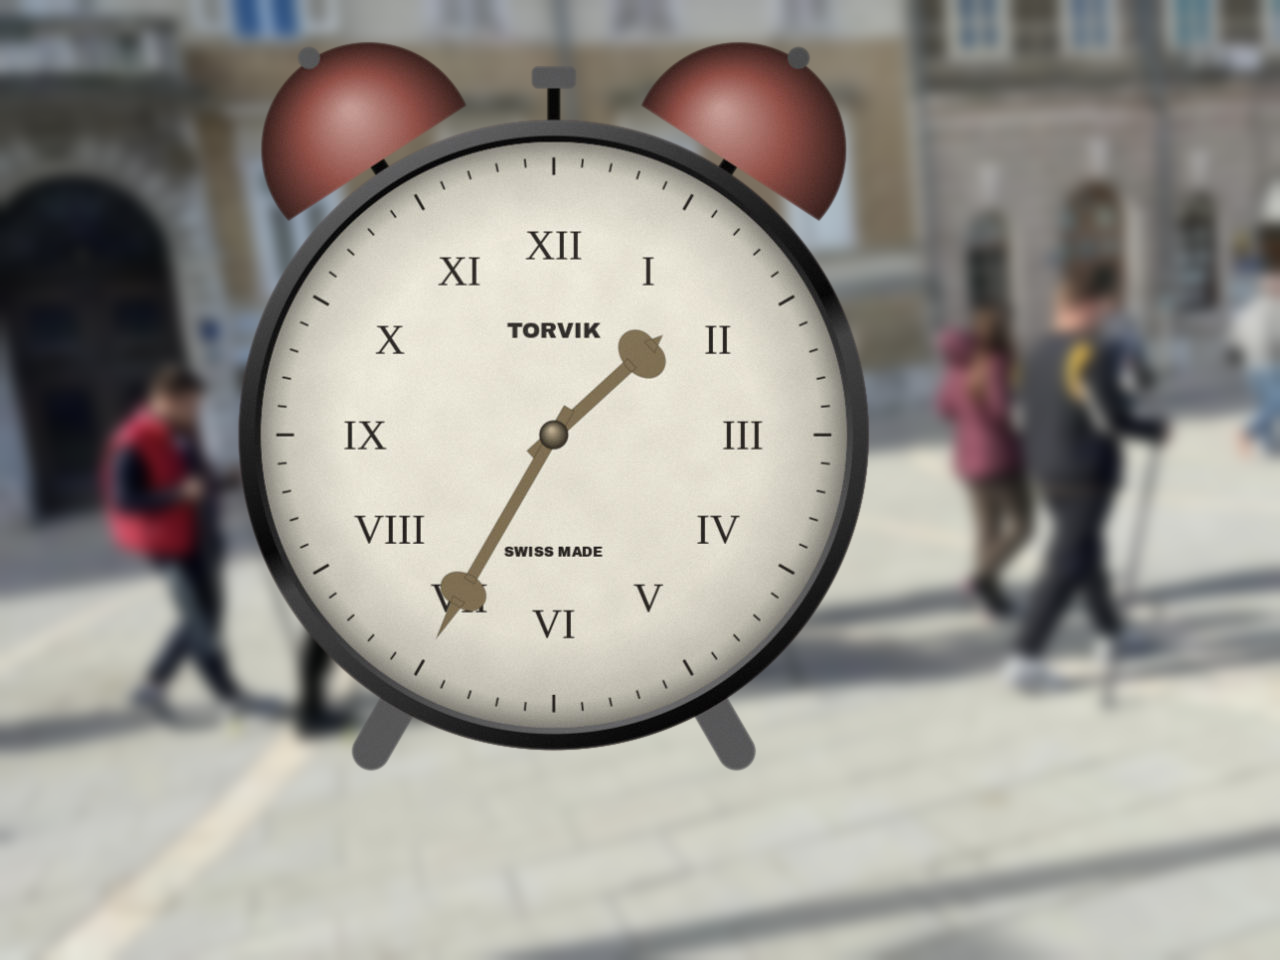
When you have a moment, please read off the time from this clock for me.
1:35
